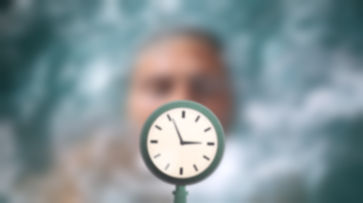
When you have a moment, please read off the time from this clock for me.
2:56
